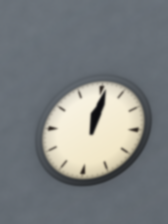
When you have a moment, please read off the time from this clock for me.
12:01
